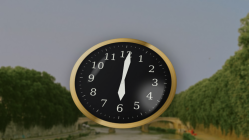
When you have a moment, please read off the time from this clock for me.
6:01
